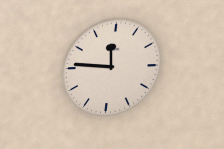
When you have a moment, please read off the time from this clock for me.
11:46
